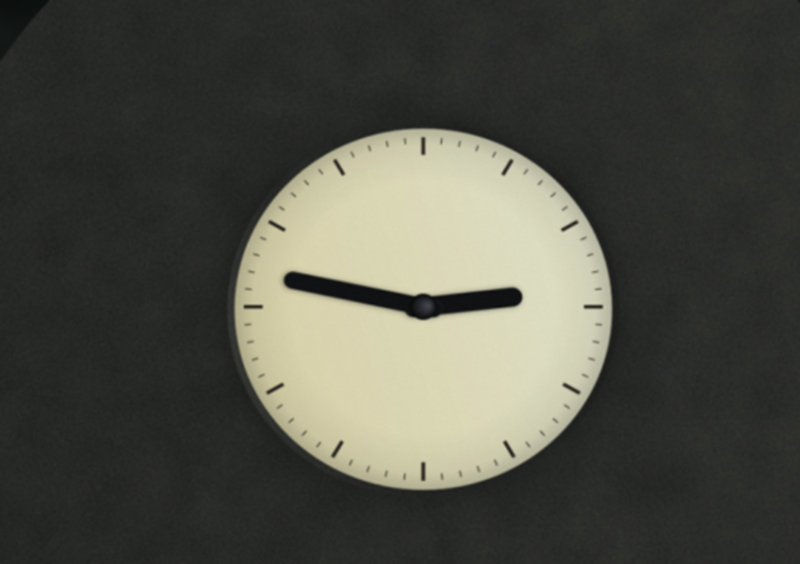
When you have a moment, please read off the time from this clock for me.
2:47
